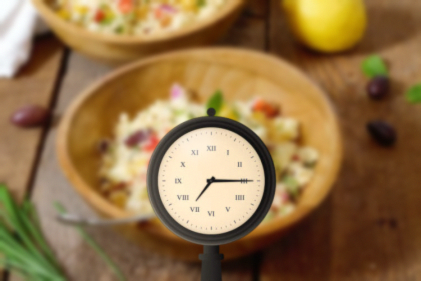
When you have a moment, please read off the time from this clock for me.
7:15
